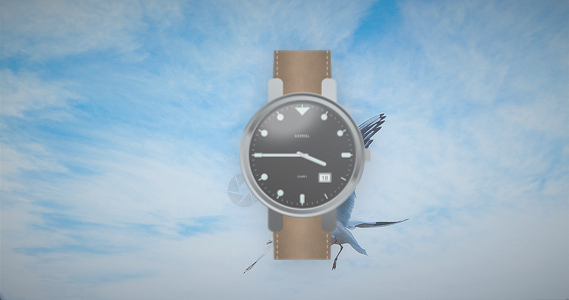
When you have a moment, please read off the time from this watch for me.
3:45
